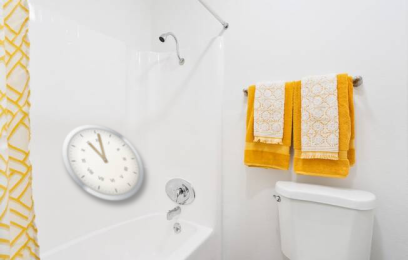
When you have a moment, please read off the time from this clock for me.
11:01
